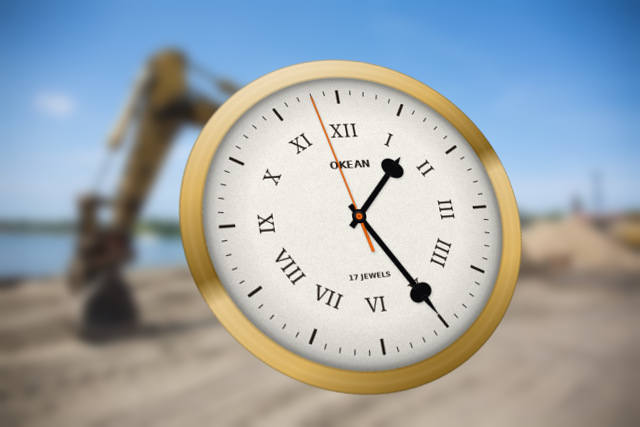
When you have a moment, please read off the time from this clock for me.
1:24:58
